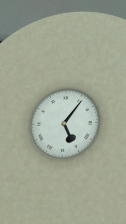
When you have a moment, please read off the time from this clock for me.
5:06
